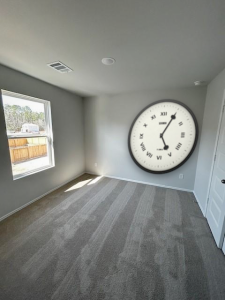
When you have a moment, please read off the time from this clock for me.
5:05
